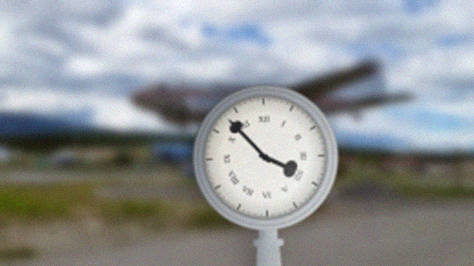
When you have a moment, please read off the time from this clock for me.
3:53
